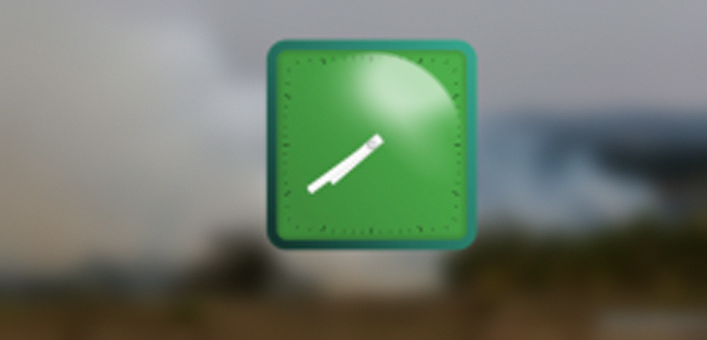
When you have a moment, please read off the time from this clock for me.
7:39
